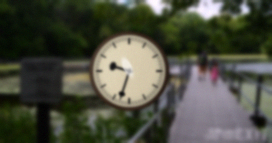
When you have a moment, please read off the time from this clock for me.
9:33
